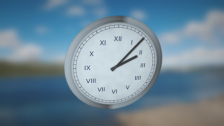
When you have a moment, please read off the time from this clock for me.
2:07
